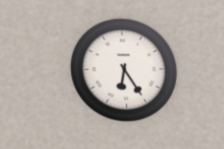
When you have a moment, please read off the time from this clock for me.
6:25
